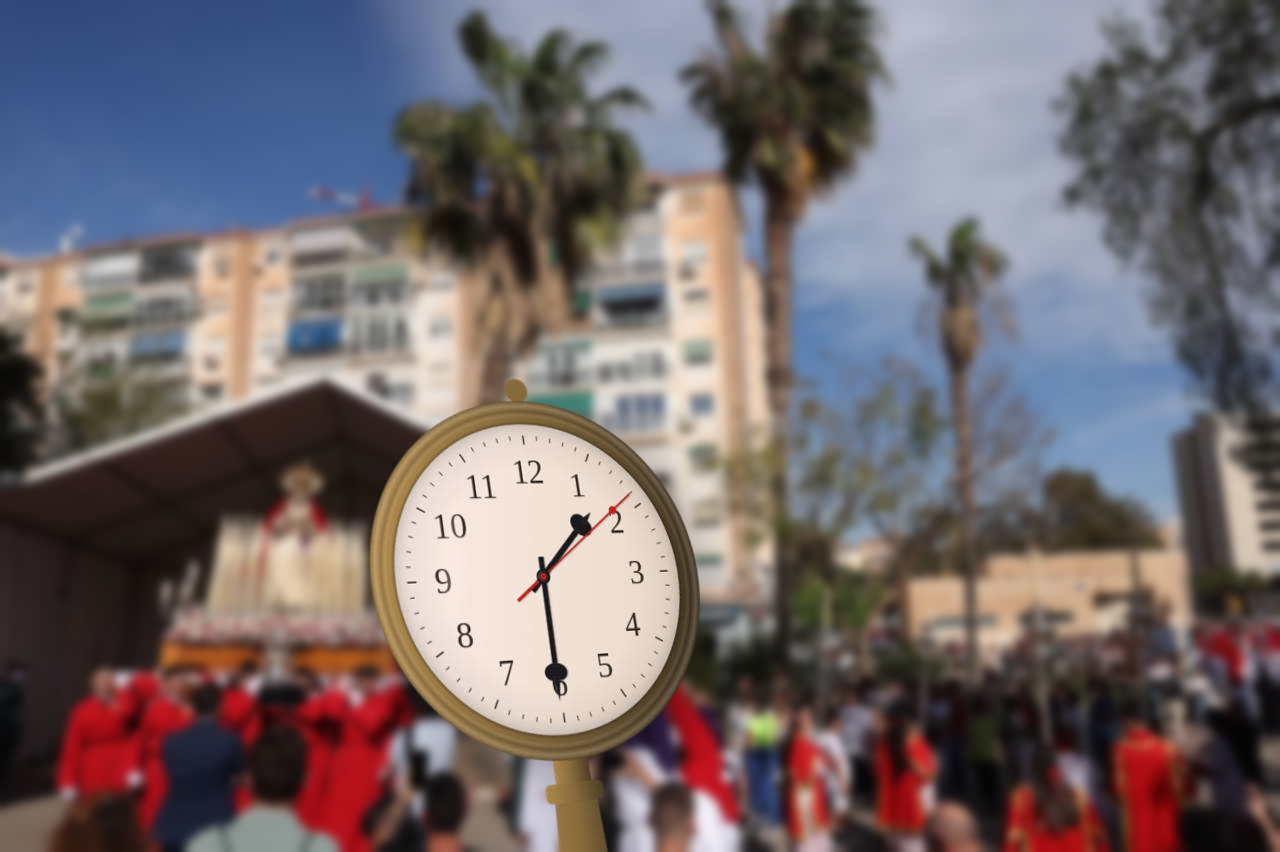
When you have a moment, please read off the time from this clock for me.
1:30:09
